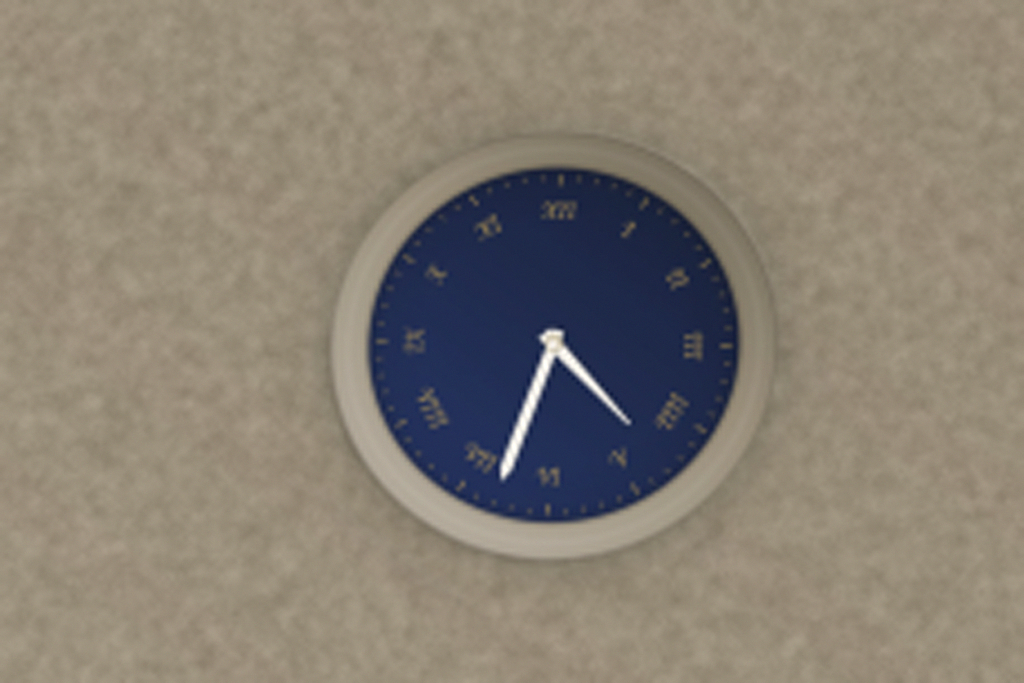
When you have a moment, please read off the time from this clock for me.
4:33
